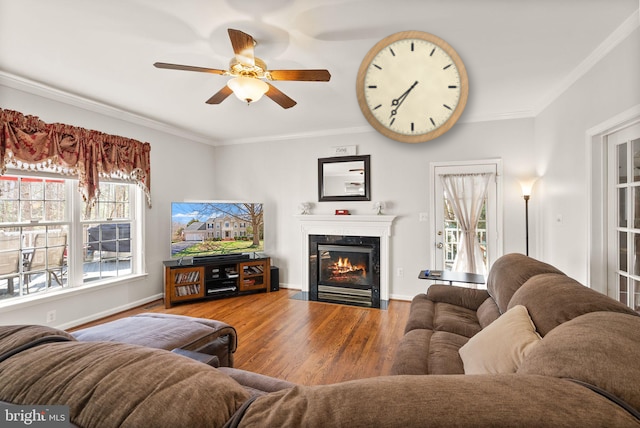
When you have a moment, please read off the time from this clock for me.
7:36
